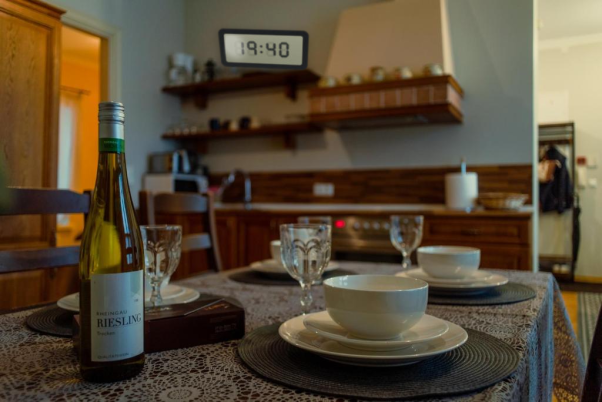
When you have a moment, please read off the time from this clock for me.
19:40
